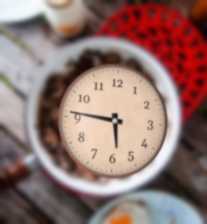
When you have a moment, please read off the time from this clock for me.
5:46
